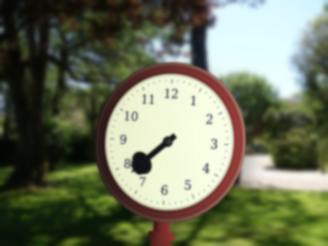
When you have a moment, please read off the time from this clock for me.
7:38
